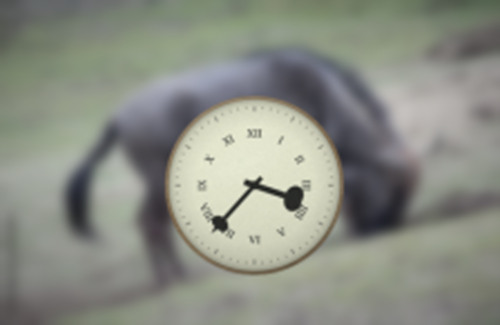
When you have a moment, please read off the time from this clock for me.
3:37
